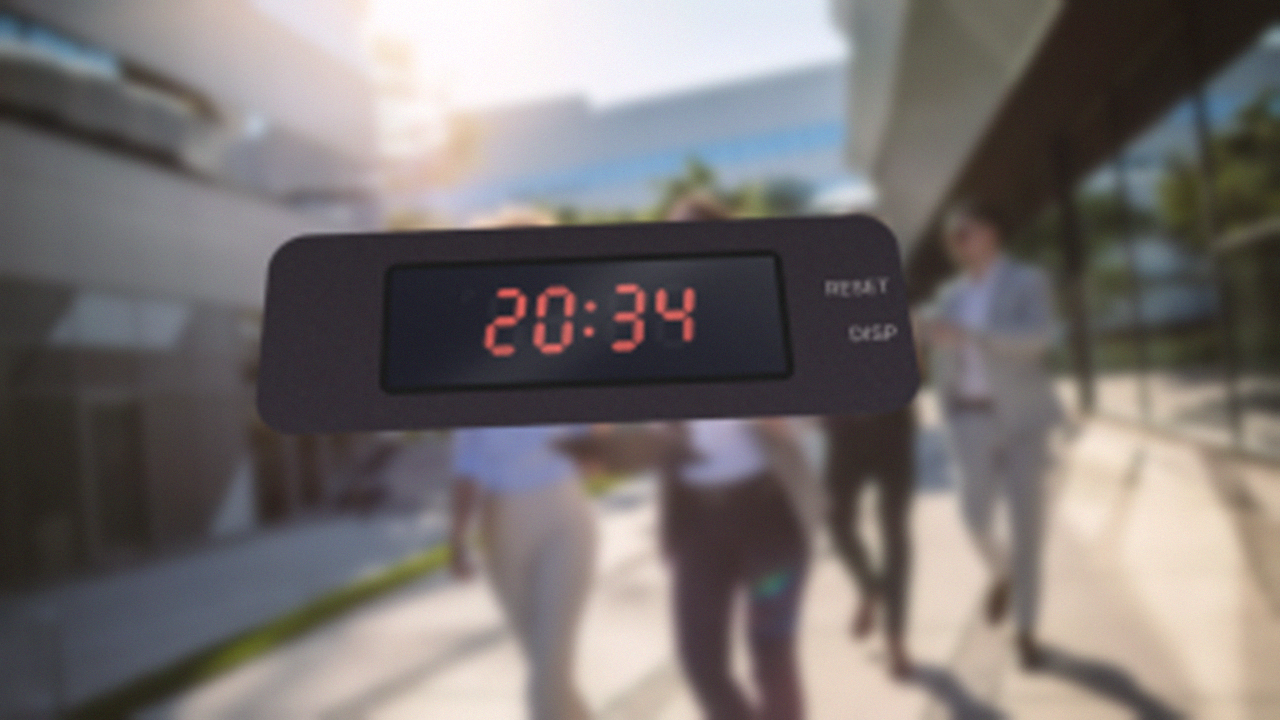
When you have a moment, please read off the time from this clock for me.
20:34
